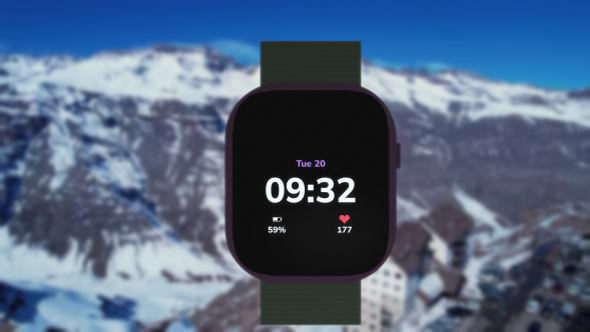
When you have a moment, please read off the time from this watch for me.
9:32
